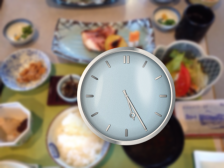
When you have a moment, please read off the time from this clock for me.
5:25
